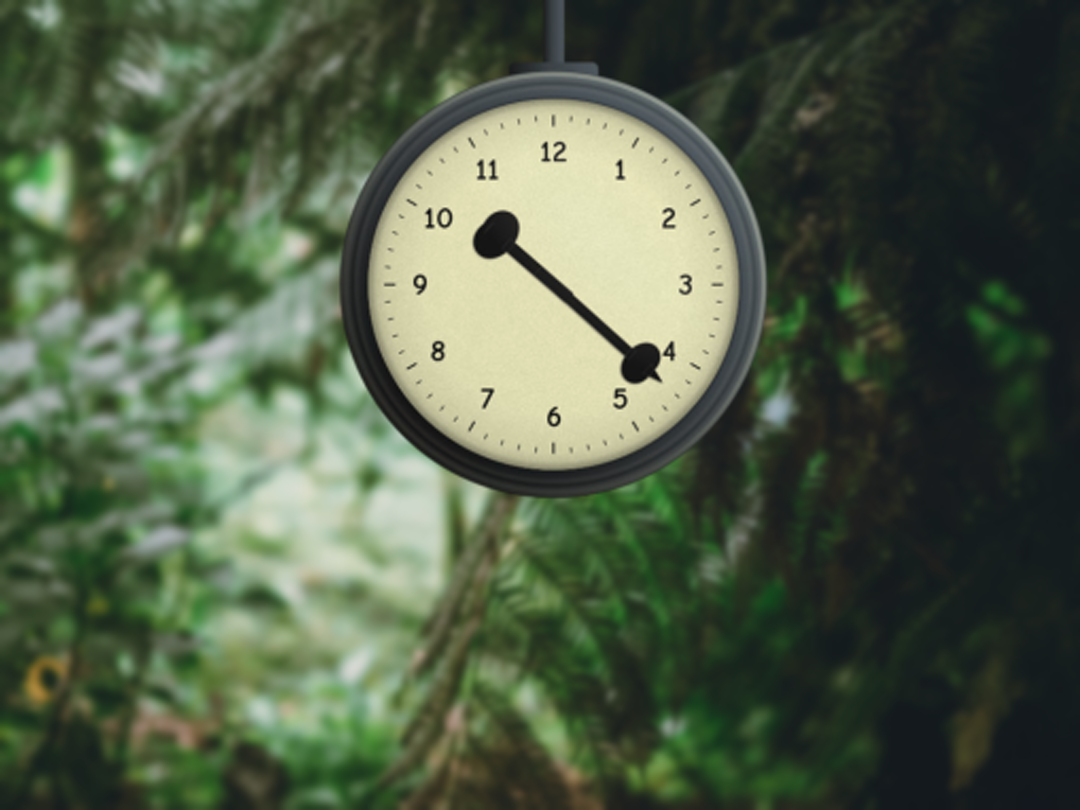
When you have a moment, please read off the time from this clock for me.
10:22
